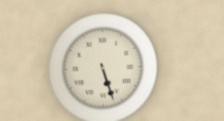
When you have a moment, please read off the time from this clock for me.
5:27
